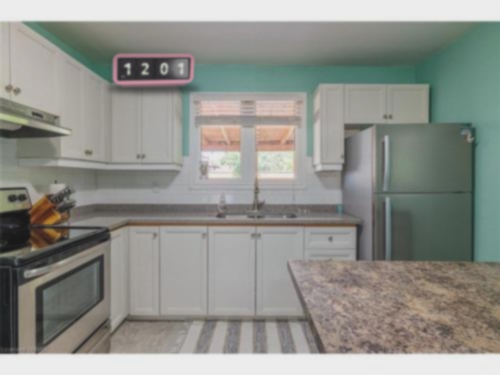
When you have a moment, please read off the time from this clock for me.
12:01
